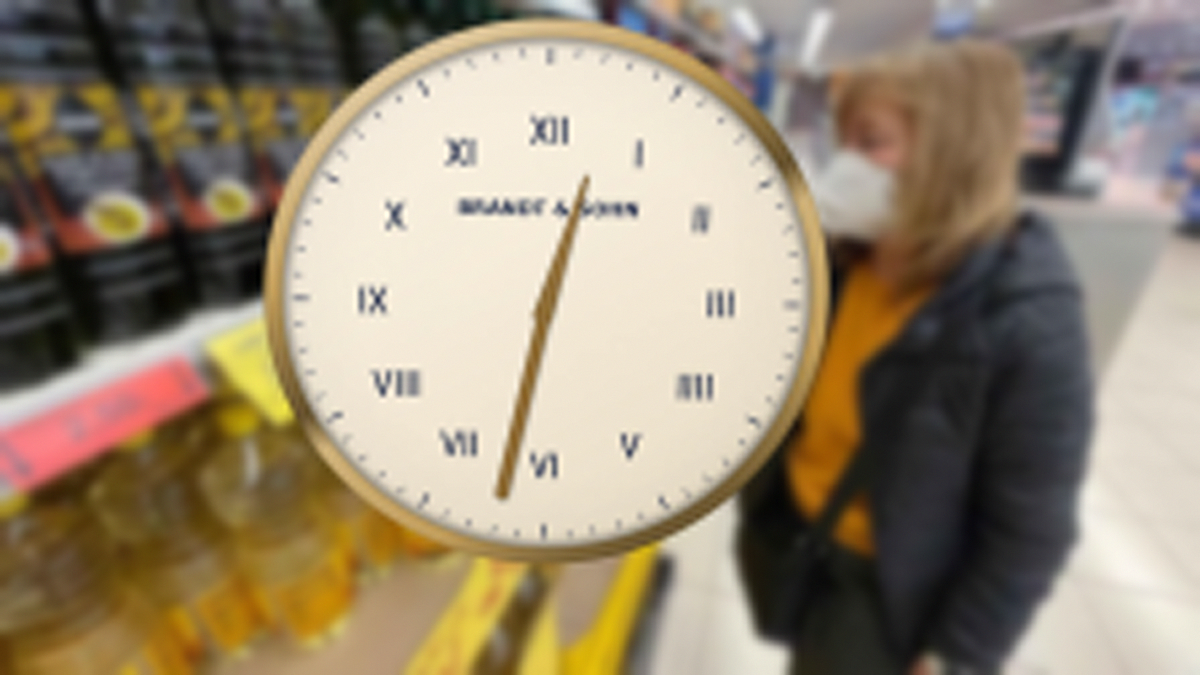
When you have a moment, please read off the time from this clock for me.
12:32
